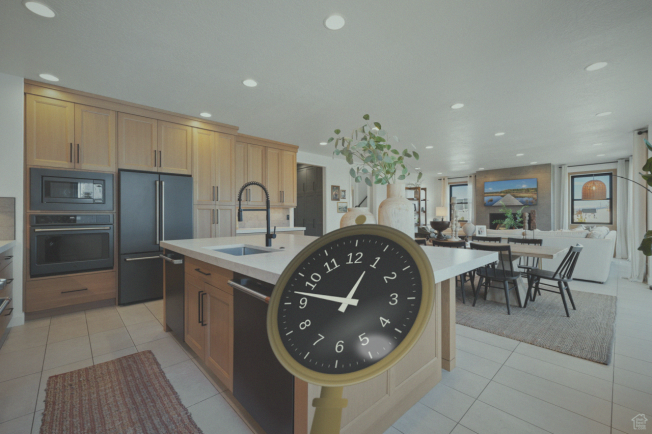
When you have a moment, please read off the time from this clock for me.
12:47
